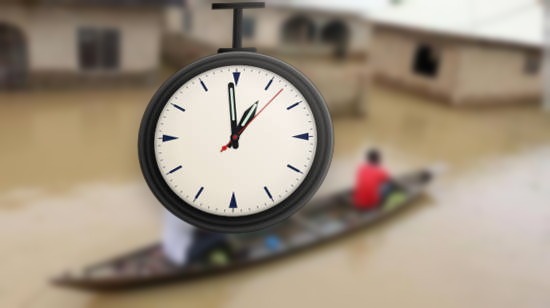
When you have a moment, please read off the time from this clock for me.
12:59:07
